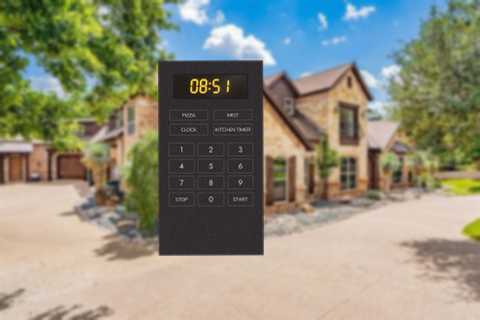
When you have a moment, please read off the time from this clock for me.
8:51
